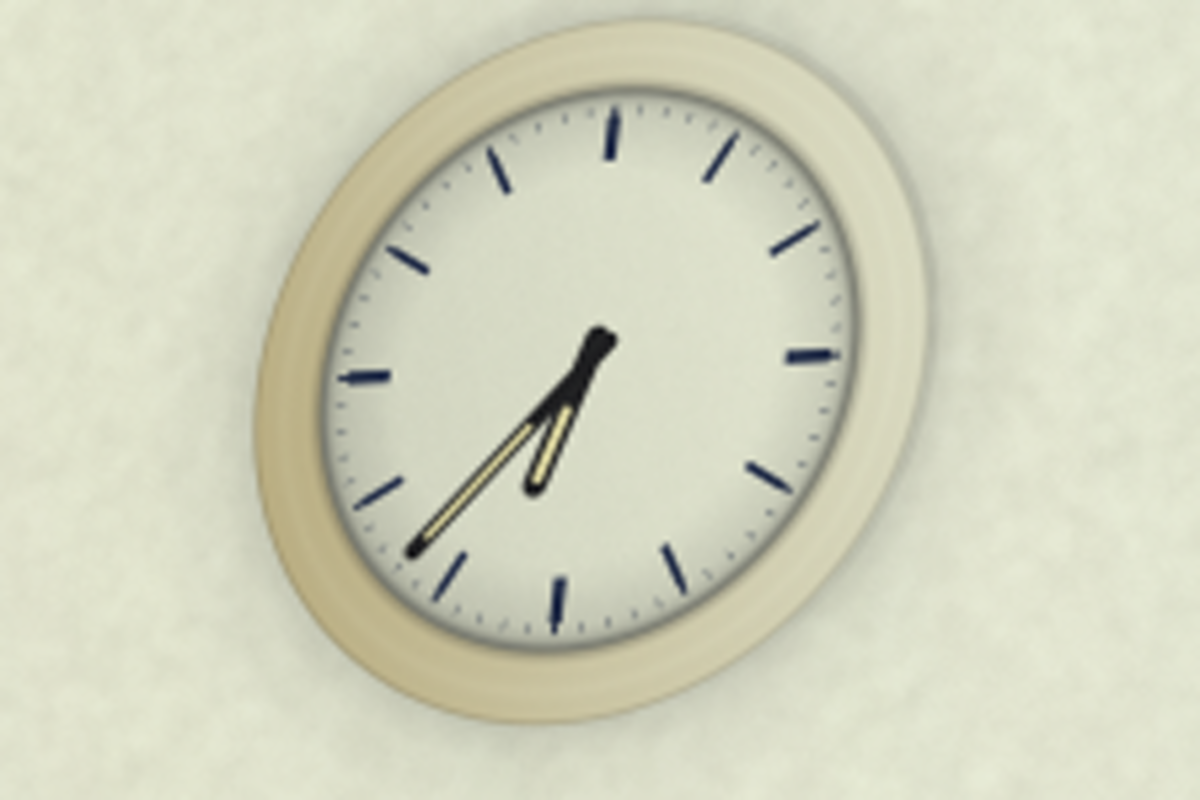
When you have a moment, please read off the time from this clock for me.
6:37
